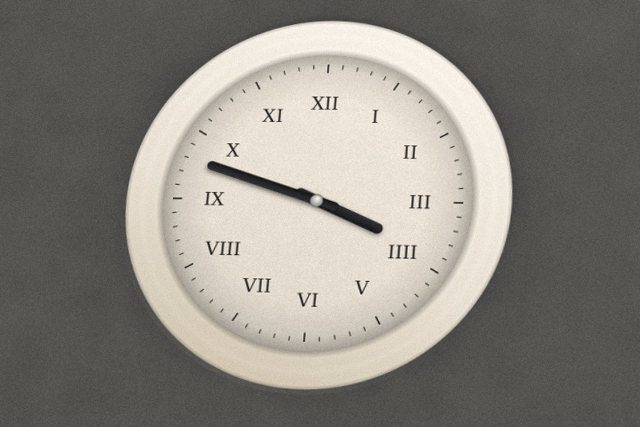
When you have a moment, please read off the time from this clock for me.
3:48
